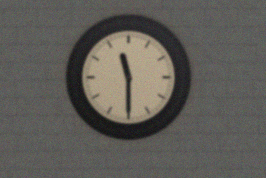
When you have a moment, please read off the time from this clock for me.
11:30
